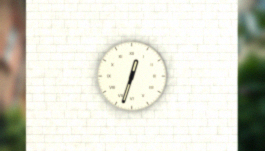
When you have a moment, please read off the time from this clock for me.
12:33
